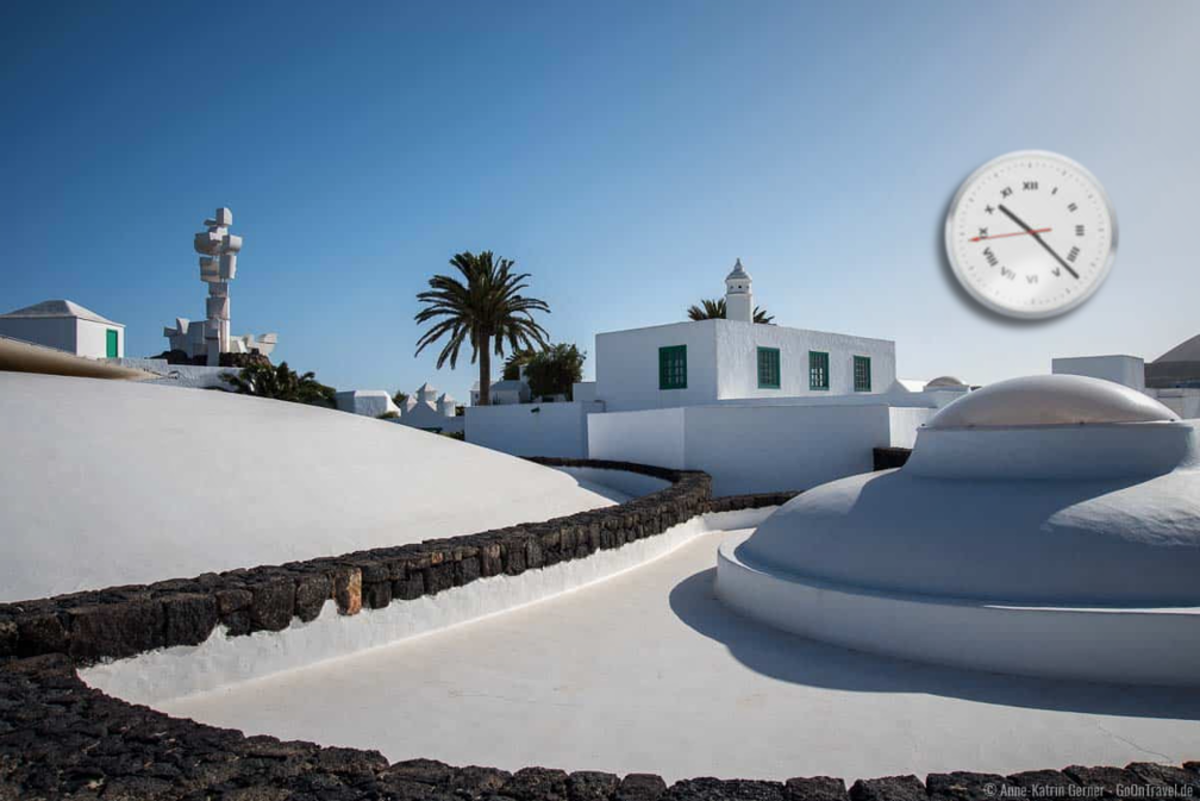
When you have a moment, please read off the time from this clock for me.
10:22:44
